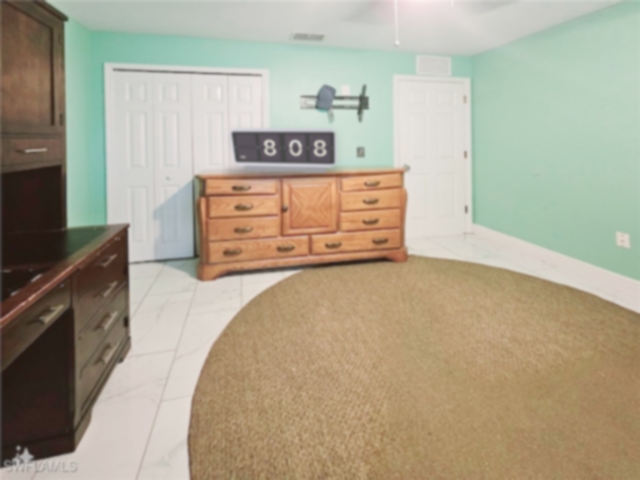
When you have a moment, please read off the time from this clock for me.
8:08
